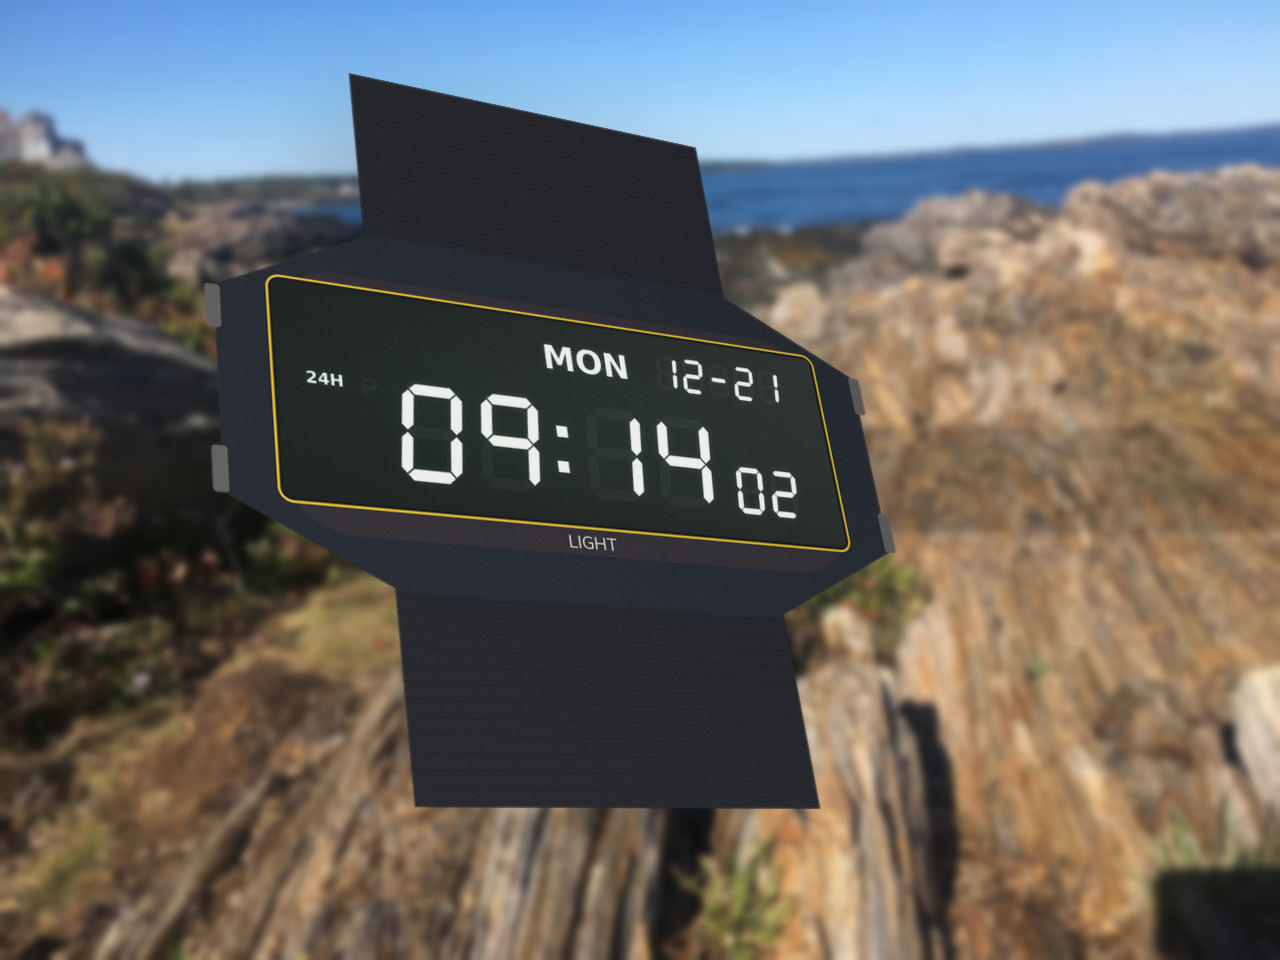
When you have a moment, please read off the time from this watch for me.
9:14:02
